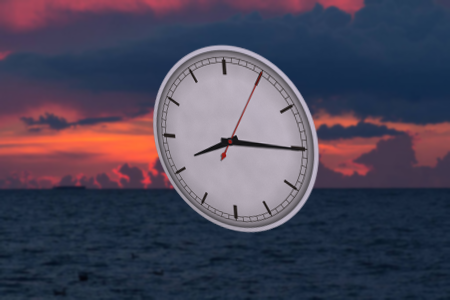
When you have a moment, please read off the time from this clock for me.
8:15:05
